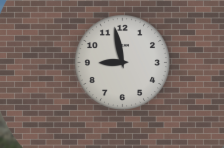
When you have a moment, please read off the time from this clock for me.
8:58
